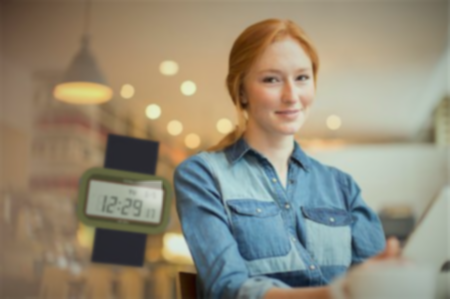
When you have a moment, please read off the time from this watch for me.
12:29
